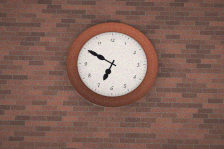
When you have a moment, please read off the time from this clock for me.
6:50
